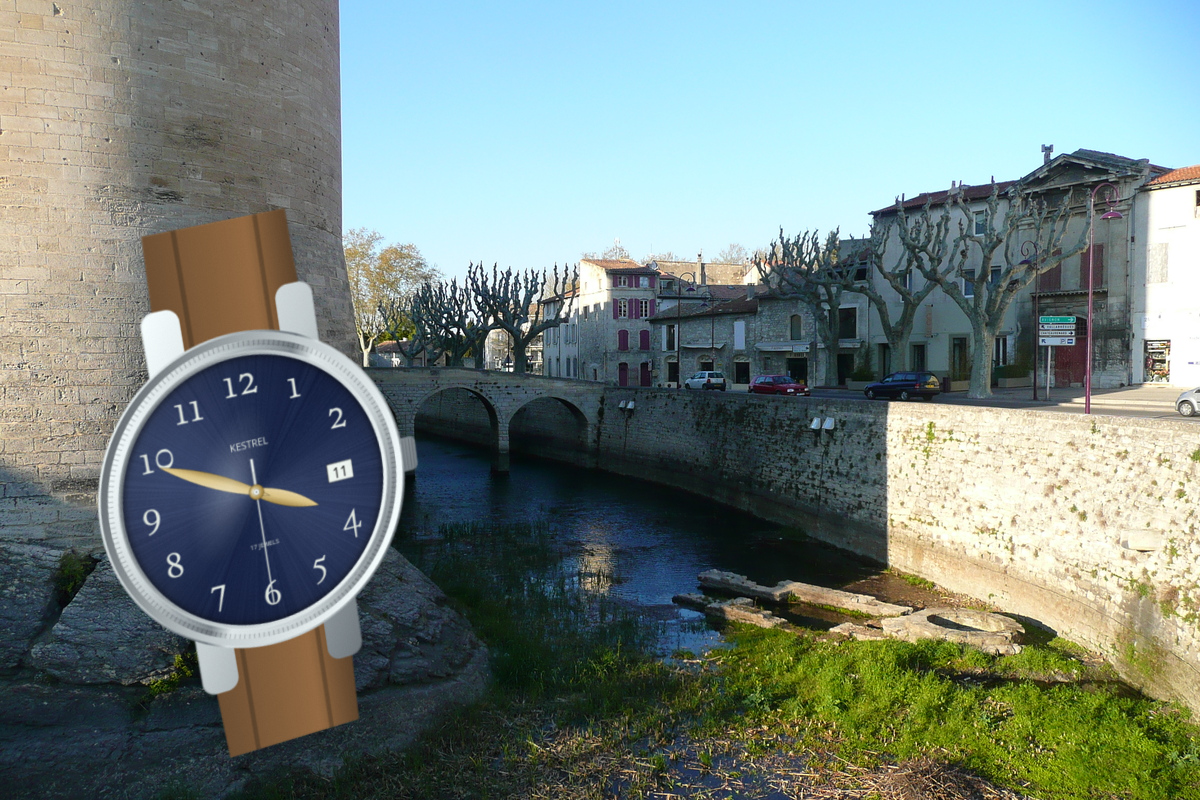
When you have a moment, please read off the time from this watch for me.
3:49:30
